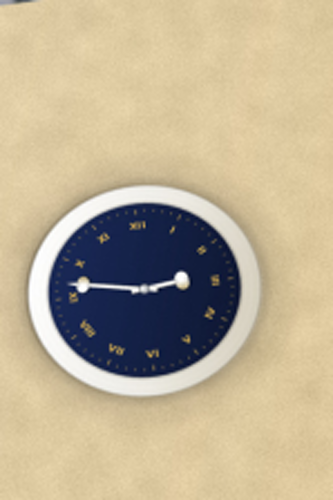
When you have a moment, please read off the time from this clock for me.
2:47
